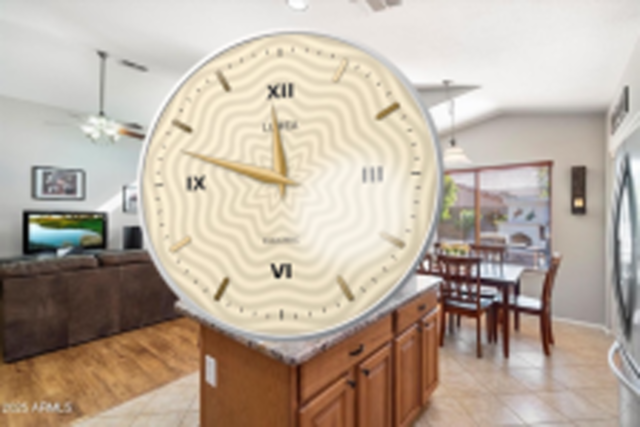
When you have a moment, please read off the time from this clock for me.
11:48
